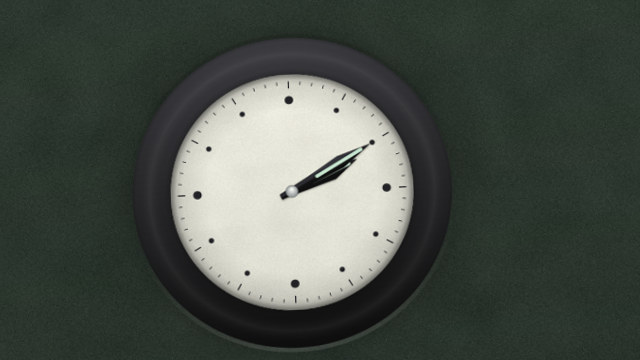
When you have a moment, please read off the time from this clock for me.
2:10
